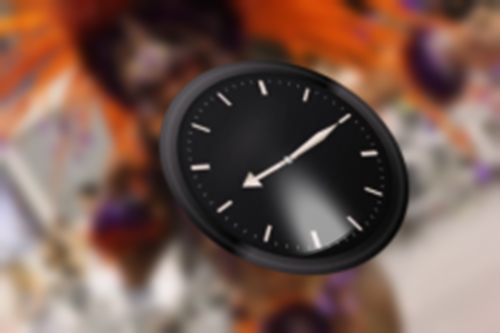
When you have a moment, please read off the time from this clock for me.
8:10
